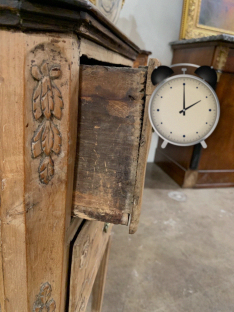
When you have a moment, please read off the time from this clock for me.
2:00
